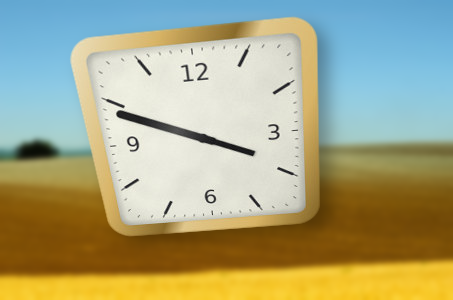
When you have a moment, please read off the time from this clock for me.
3:49
